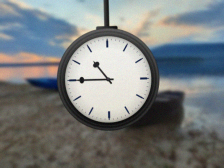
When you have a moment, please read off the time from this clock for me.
10:45
